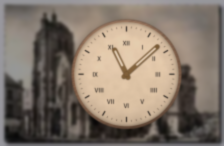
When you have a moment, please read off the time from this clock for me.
11:08
